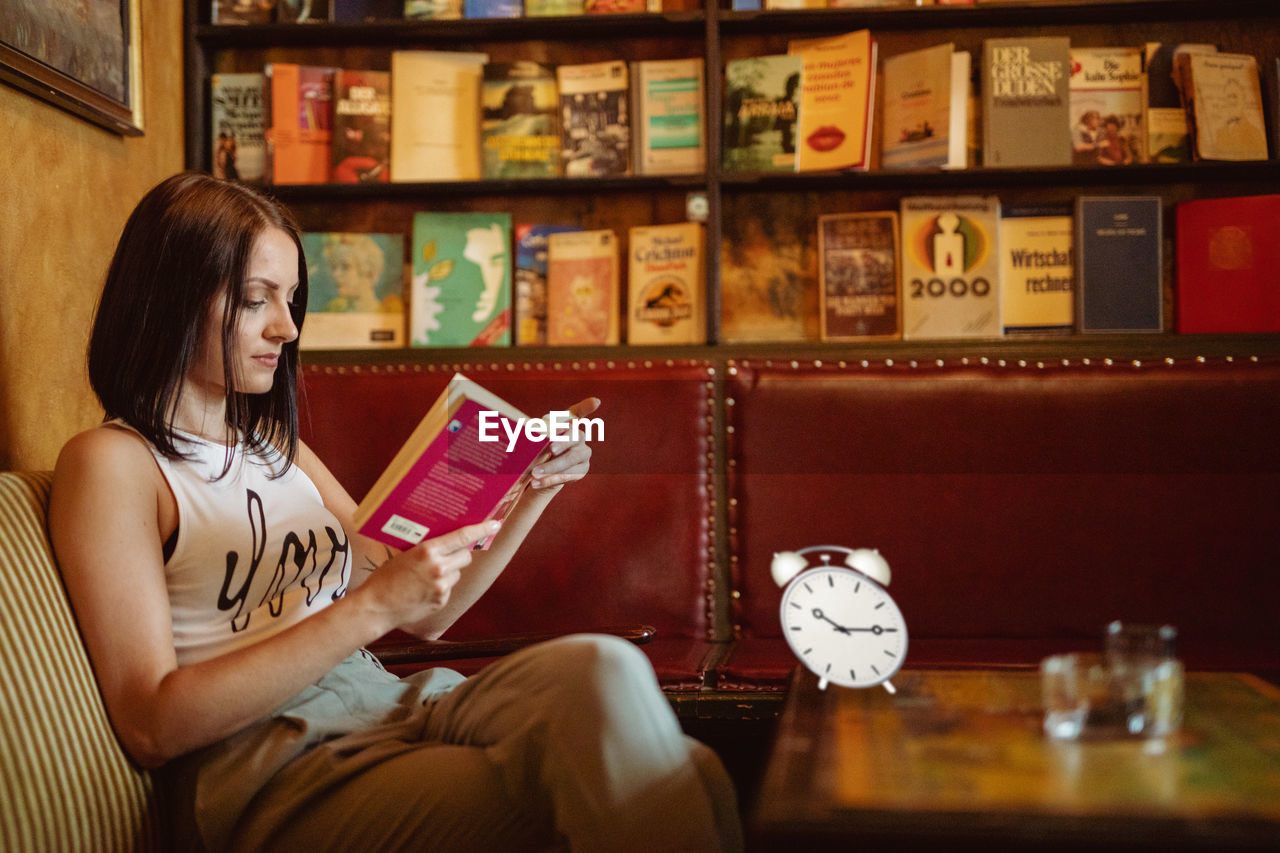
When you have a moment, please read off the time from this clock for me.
10:15
